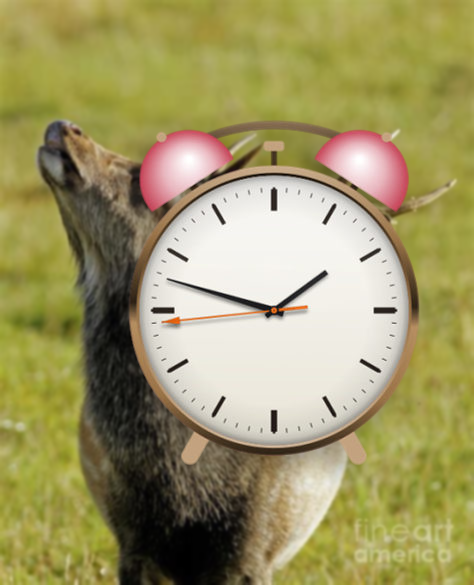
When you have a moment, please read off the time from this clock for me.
1:47:44
